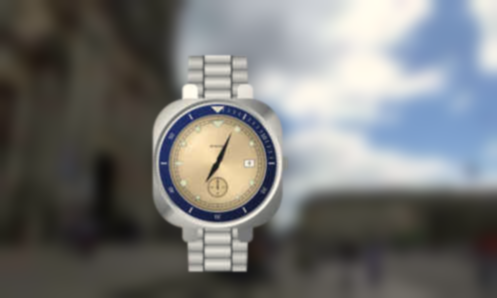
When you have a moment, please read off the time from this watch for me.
7:04
